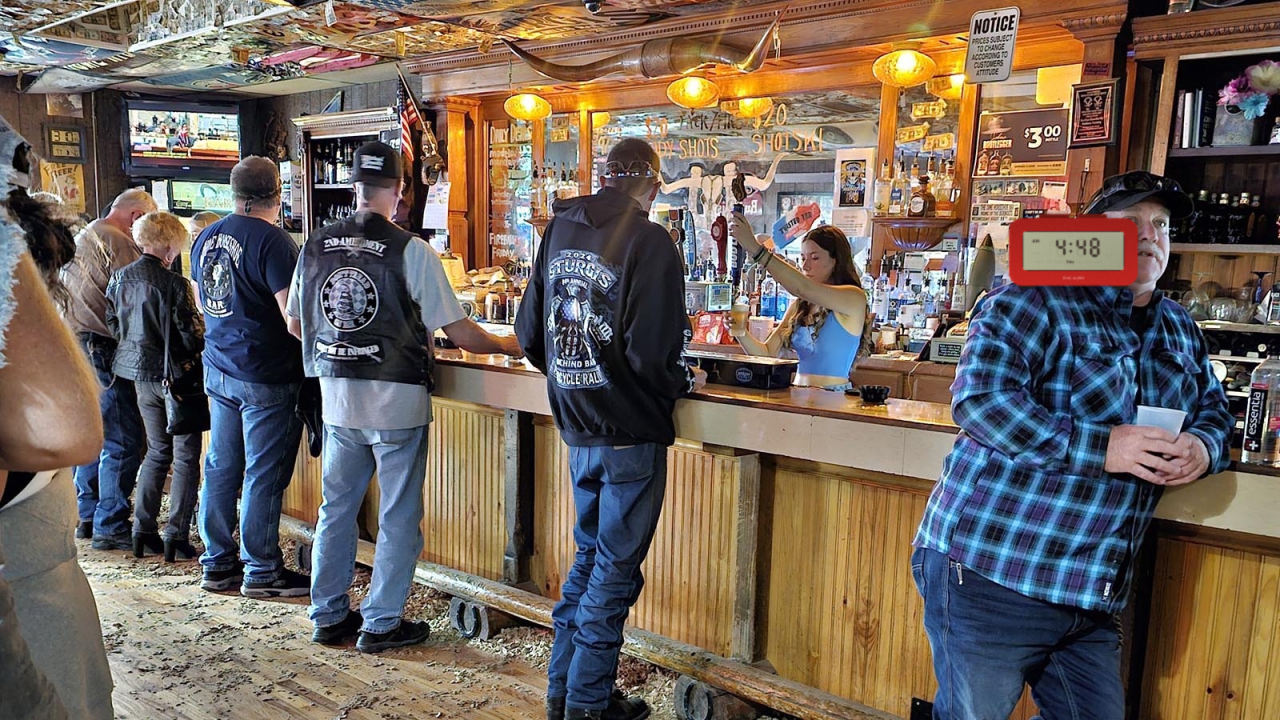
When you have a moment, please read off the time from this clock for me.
4:48
